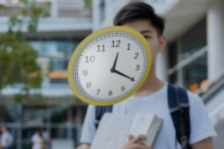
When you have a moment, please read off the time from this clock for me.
12:20
